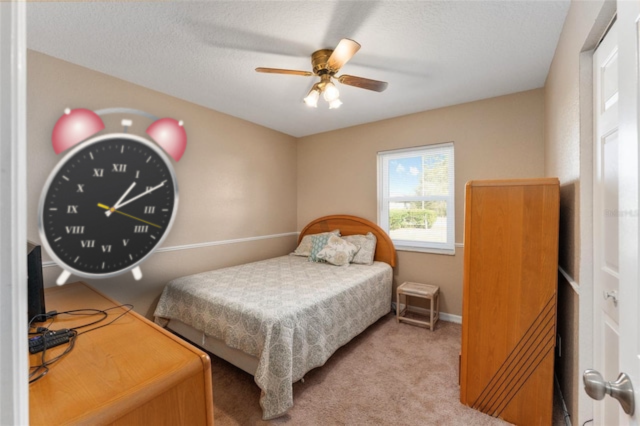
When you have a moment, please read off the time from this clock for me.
1:10:18
